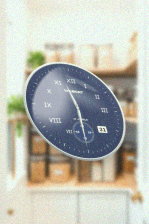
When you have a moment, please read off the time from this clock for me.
11:30
